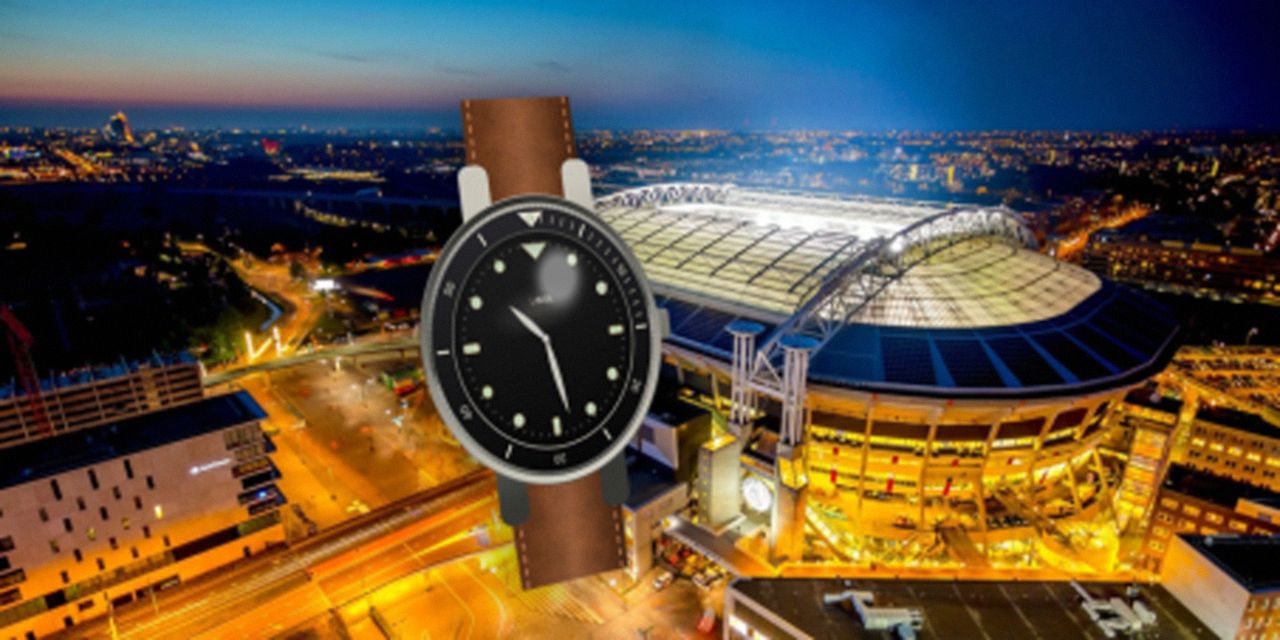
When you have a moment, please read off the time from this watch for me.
10:28
